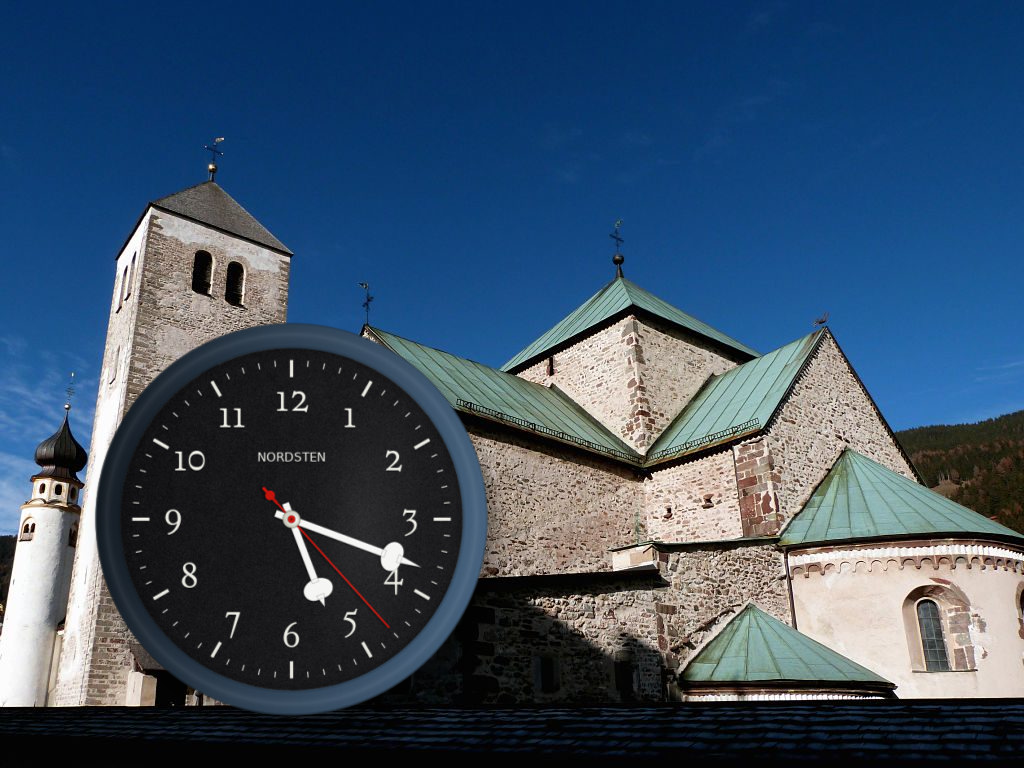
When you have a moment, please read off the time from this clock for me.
5:18:23
